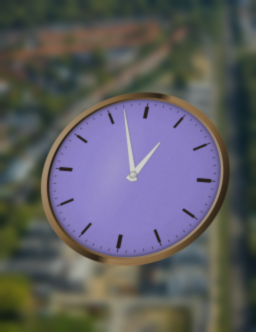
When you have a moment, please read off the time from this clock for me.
12:57
